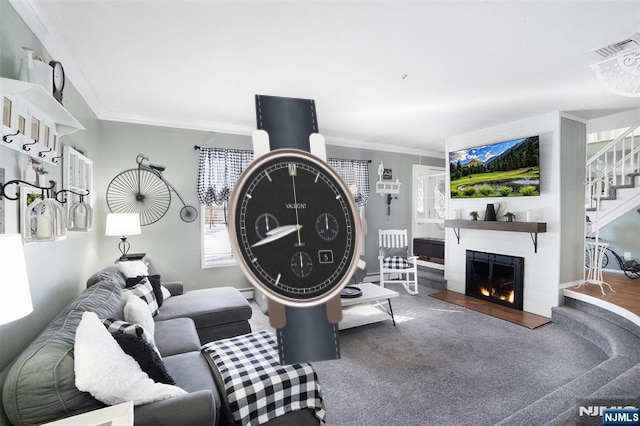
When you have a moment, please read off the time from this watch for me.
8:42
